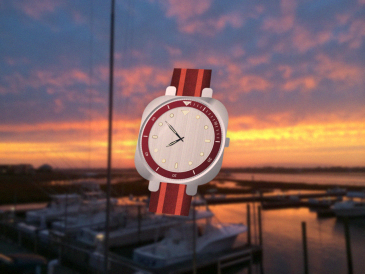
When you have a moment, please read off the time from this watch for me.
7:52
